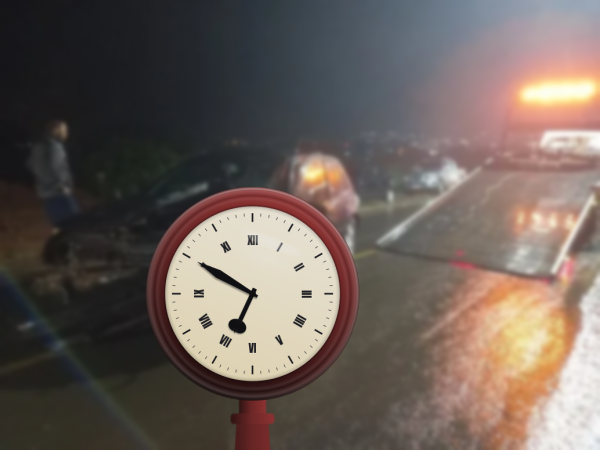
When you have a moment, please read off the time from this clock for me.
6:50
